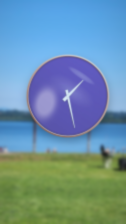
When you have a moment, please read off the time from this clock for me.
1:28
